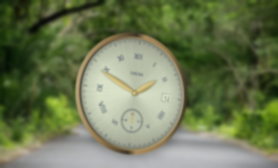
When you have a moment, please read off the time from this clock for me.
1:49
